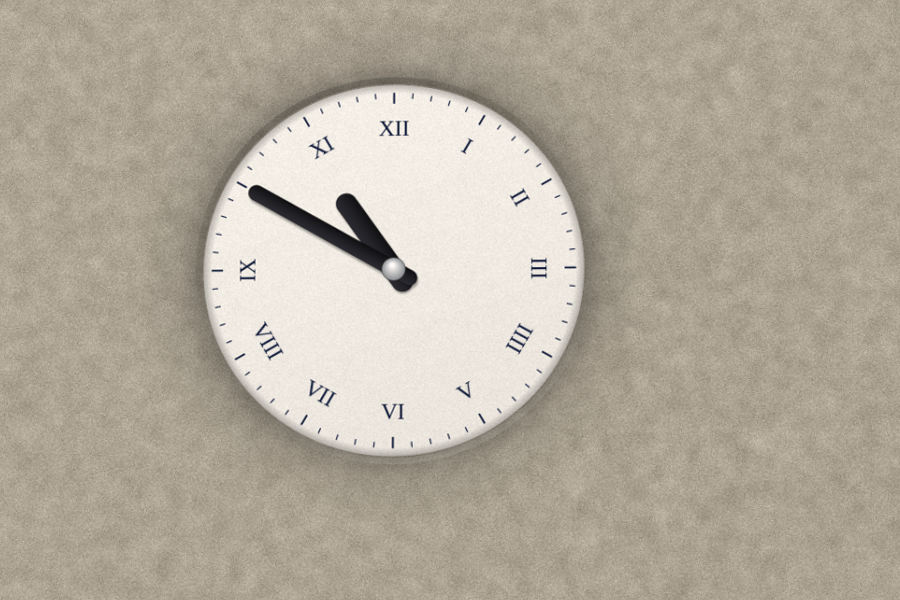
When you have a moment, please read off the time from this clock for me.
10:50
